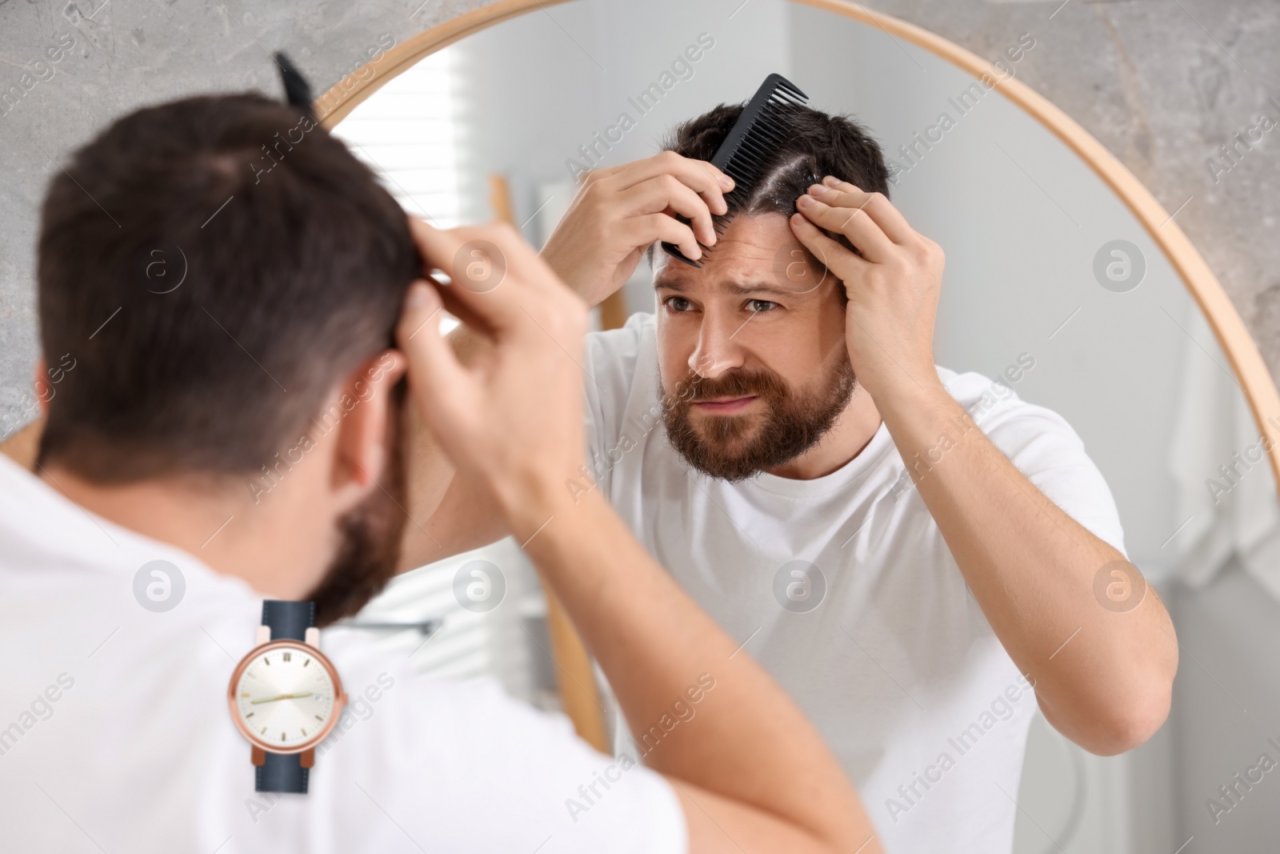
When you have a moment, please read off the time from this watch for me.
2:43
